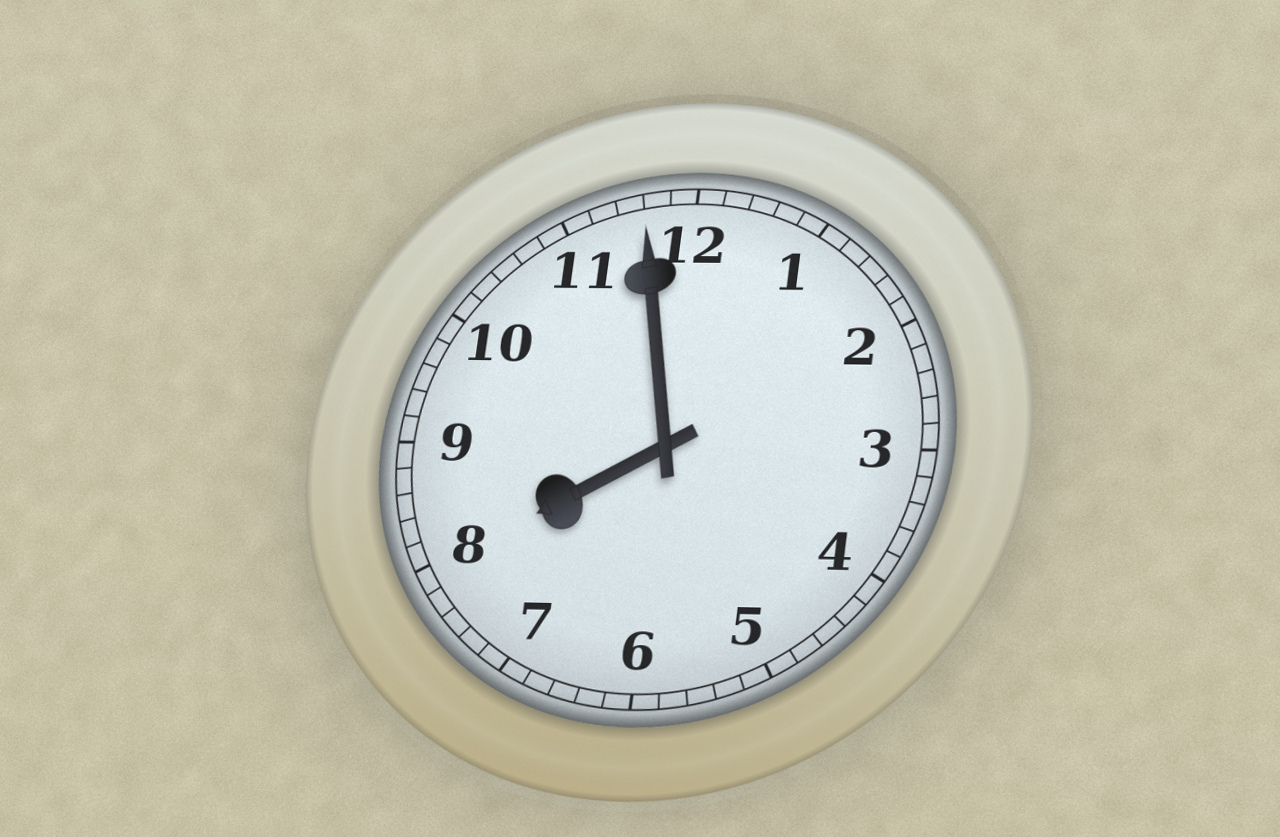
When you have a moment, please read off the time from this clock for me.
7:58
